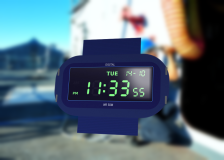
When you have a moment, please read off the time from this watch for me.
11:33:55
